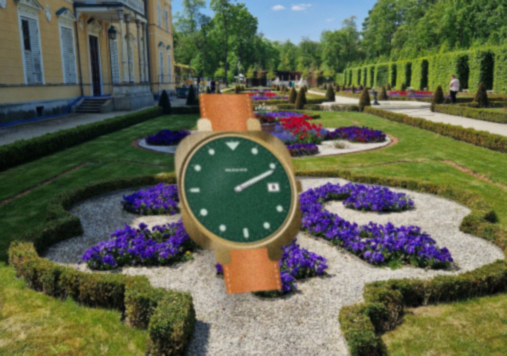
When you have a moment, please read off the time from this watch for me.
2:11
